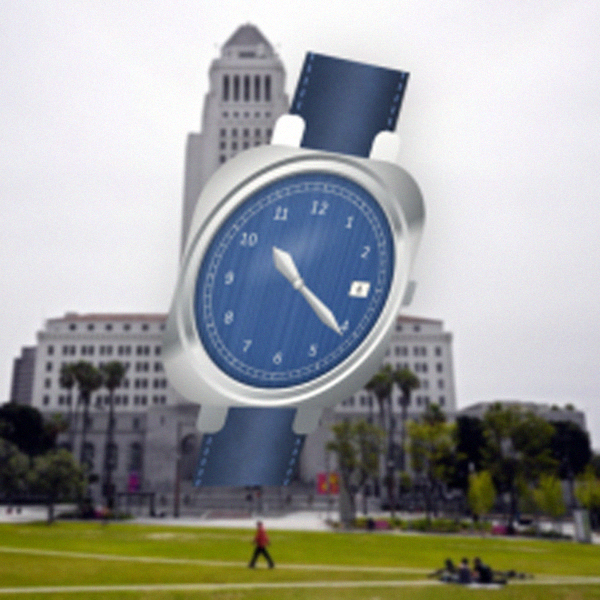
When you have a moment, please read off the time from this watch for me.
10:21
